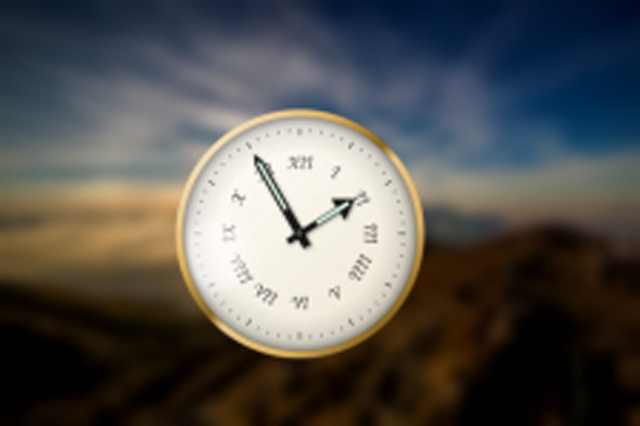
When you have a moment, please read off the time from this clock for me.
1:55
